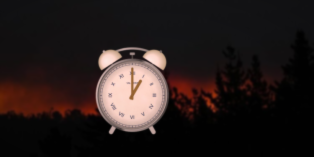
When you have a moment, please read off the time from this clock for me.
1:00
